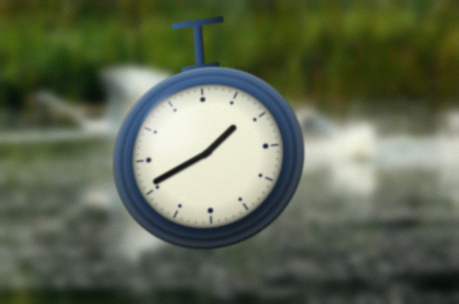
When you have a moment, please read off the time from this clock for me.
1:41
